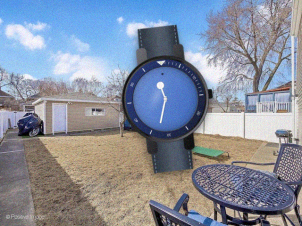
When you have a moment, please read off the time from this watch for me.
11:33
